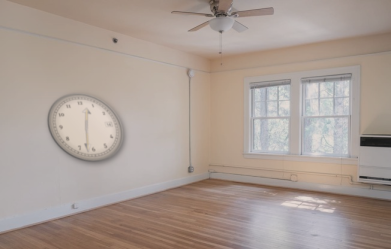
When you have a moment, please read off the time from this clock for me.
12:32
